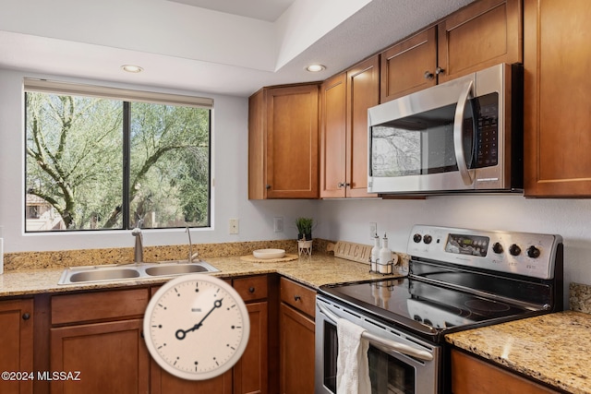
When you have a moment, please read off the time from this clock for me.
8:07
